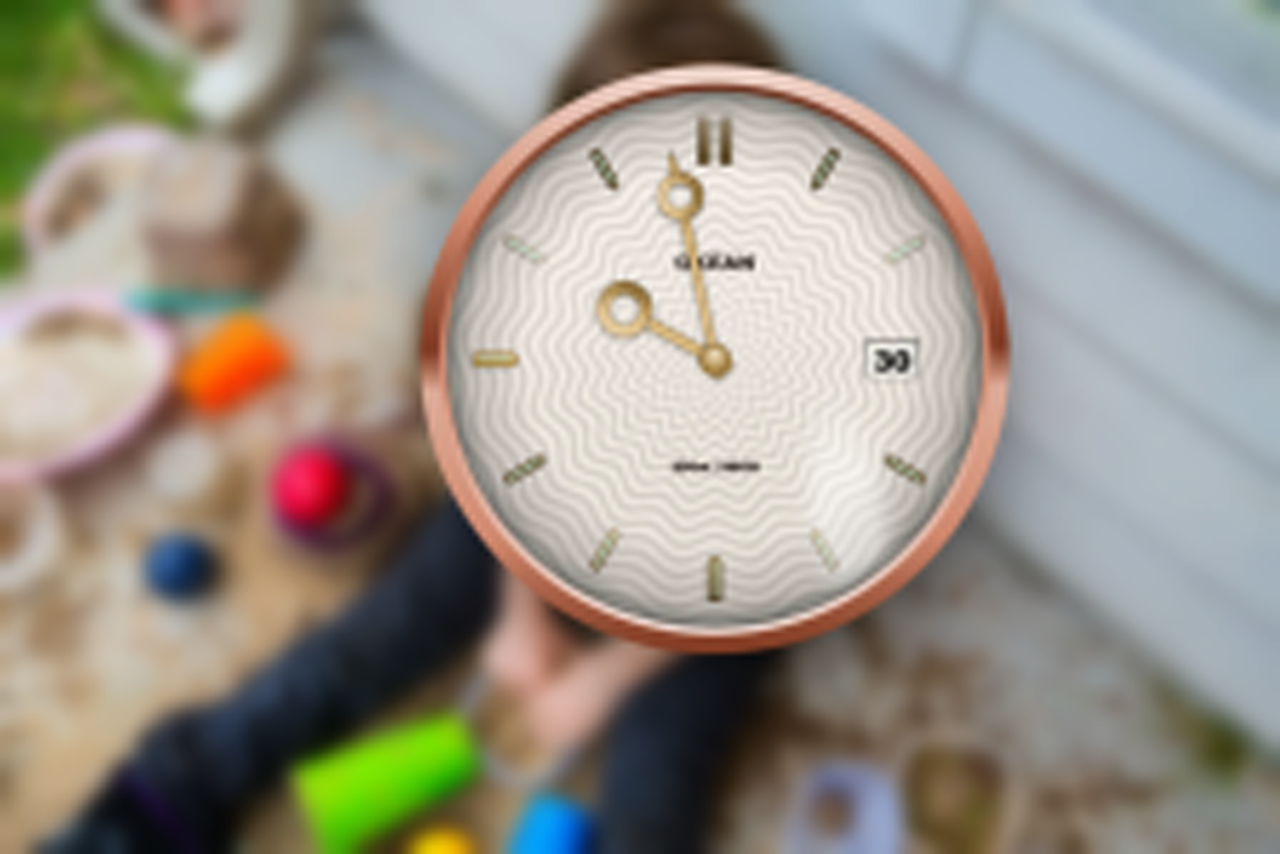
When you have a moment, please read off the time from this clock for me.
9:58
